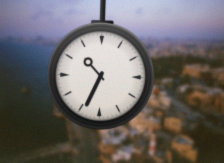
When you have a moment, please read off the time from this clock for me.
10:34
